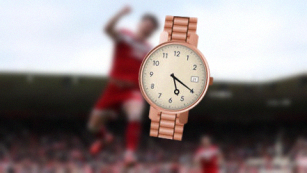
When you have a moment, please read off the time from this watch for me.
5:20
